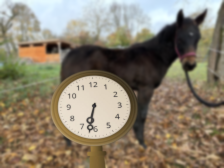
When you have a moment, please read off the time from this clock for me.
6:32
